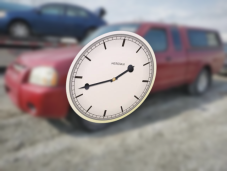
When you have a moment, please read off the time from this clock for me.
1:42
